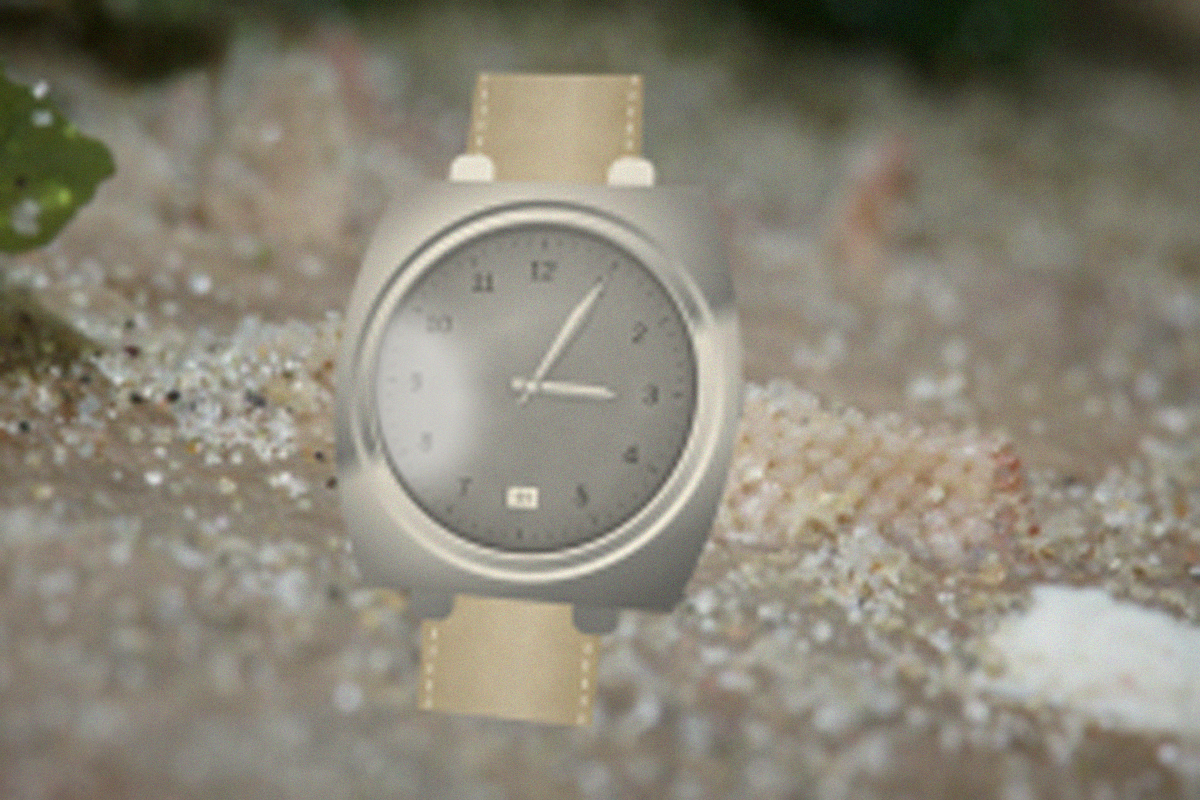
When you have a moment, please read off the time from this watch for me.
3:05
